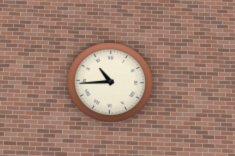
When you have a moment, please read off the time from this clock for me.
10:44
